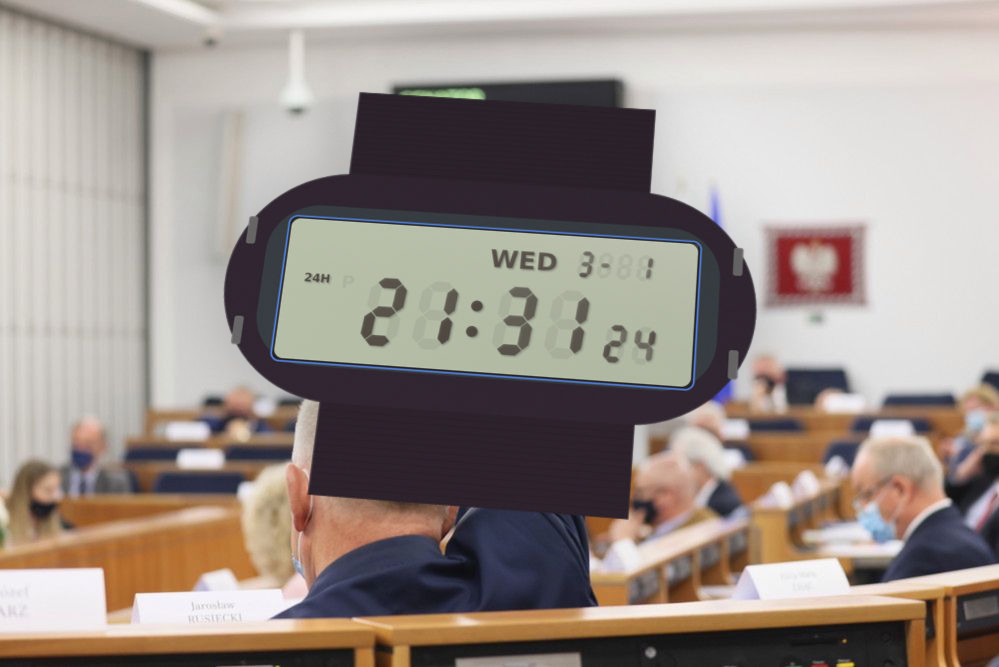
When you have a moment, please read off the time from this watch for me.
21:31:24
